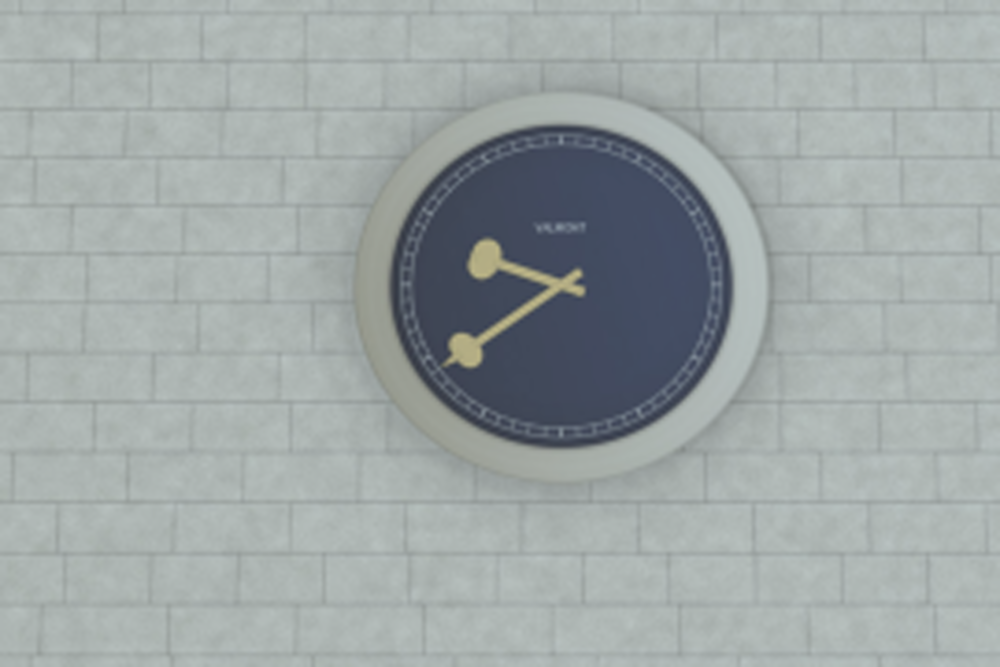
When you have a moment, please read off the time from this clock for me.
9:39
